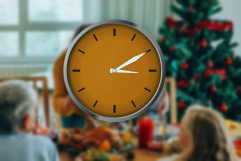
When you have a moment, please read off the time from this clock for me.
3:10
